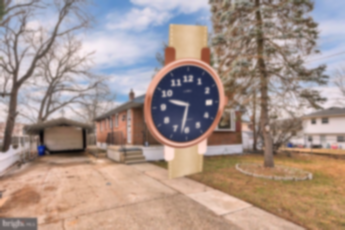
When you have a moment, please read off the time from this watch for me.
9:32
